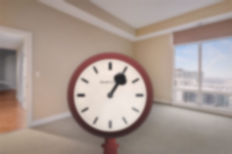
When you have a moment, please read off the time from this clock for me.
1:05
